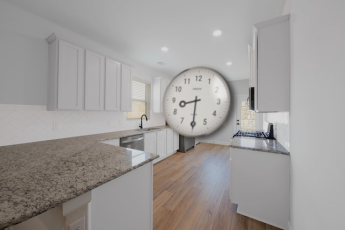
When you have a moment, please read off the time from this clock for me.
8:30
